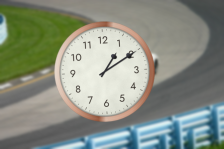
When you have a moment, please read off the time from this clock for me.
1:10
